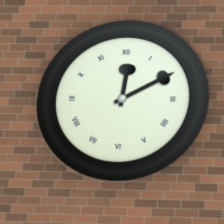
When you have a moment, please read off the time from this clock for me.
12:10
